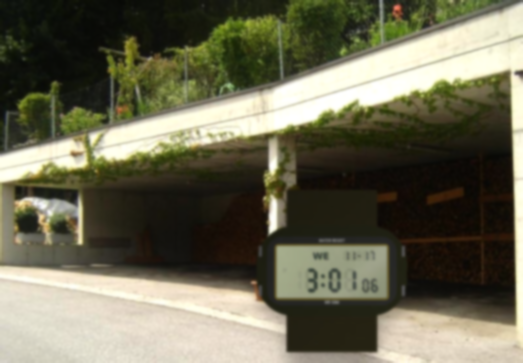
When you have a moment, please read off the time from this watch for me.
3:01:06
